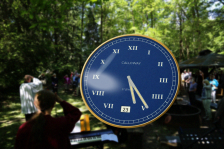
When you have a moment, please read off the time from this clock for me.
5:24
